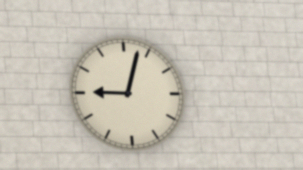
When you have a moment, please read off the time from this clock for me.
9:03
